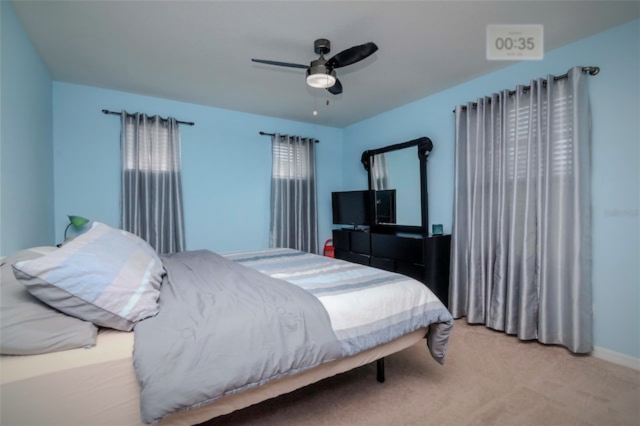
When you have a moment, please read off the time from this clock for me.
0:35
